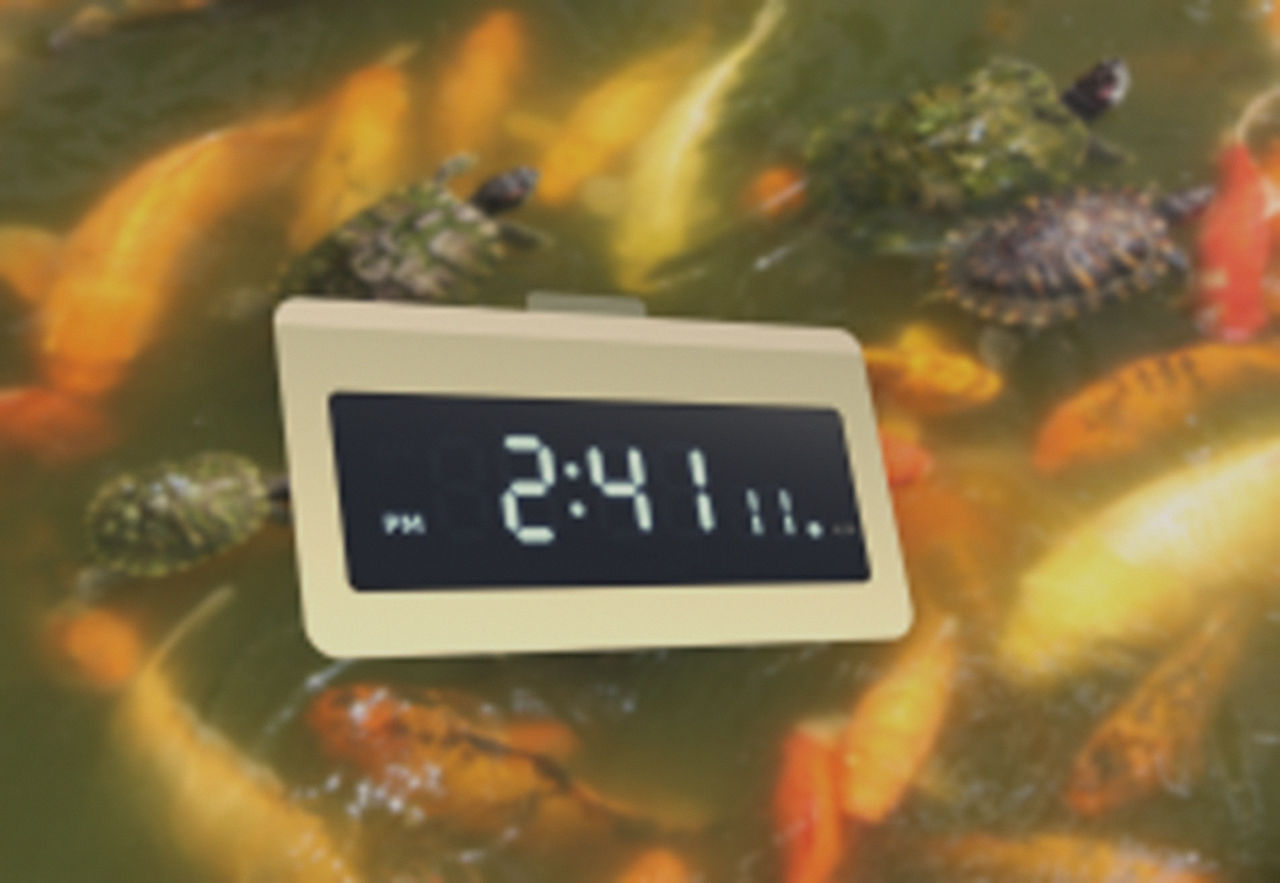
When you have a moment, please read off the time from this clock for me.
2:41:11
